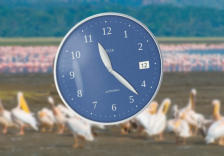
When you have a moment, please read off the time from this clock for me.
11:23
